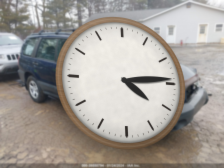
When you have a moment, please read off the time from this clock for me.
4:14
